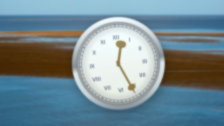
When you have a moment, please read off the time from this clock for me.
12:26
